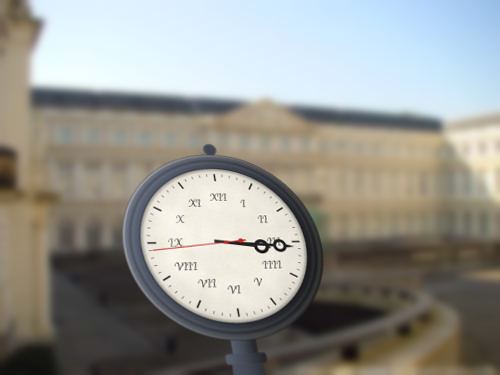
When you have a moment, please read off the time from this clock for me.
3:15:44
